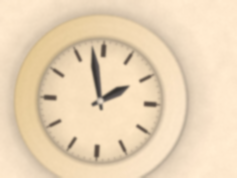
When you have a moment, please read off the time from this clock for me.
1:58
